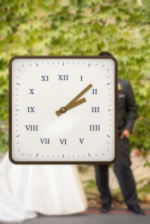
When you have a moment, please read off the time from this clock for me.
2:08
